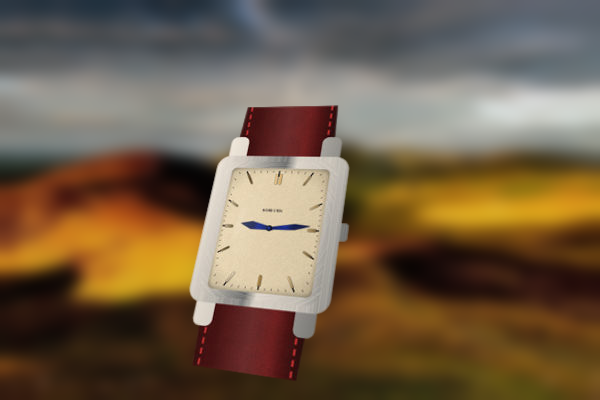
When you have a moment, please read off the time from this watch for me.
9:14
